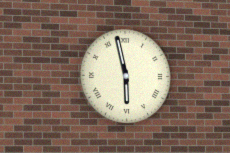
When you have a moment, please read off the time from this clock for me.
5:58
